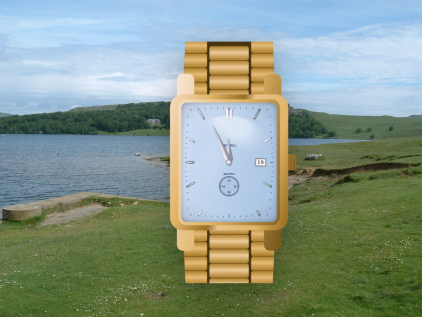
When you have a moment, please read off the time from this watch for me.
11:56
